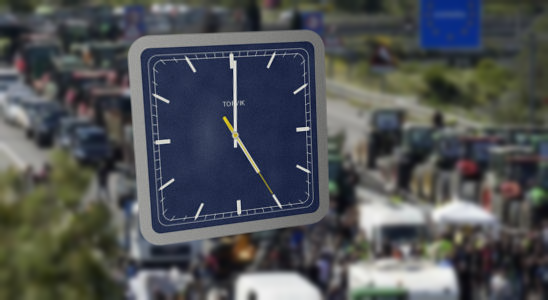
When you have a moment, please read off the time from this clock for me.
5:00:25
